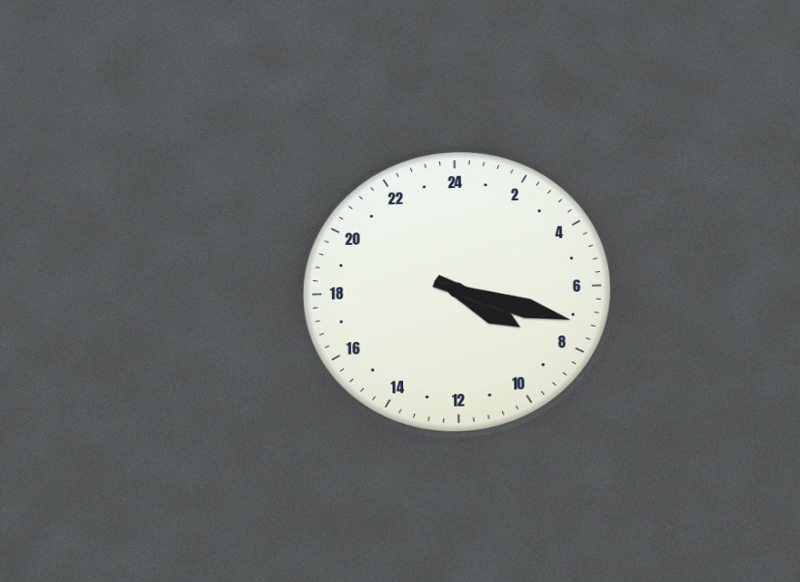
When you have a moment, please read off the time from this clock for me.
8:18
